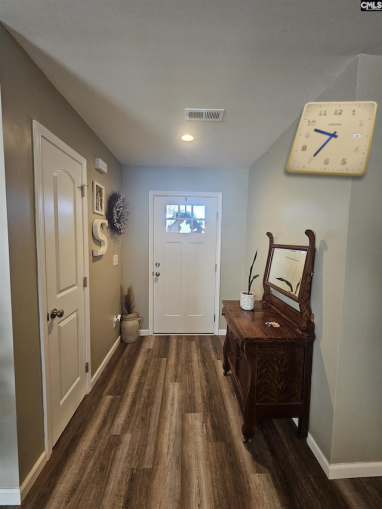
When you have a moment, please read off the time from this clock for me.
9:35
